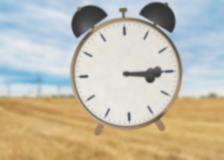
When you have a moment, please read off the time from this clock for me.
3:15
